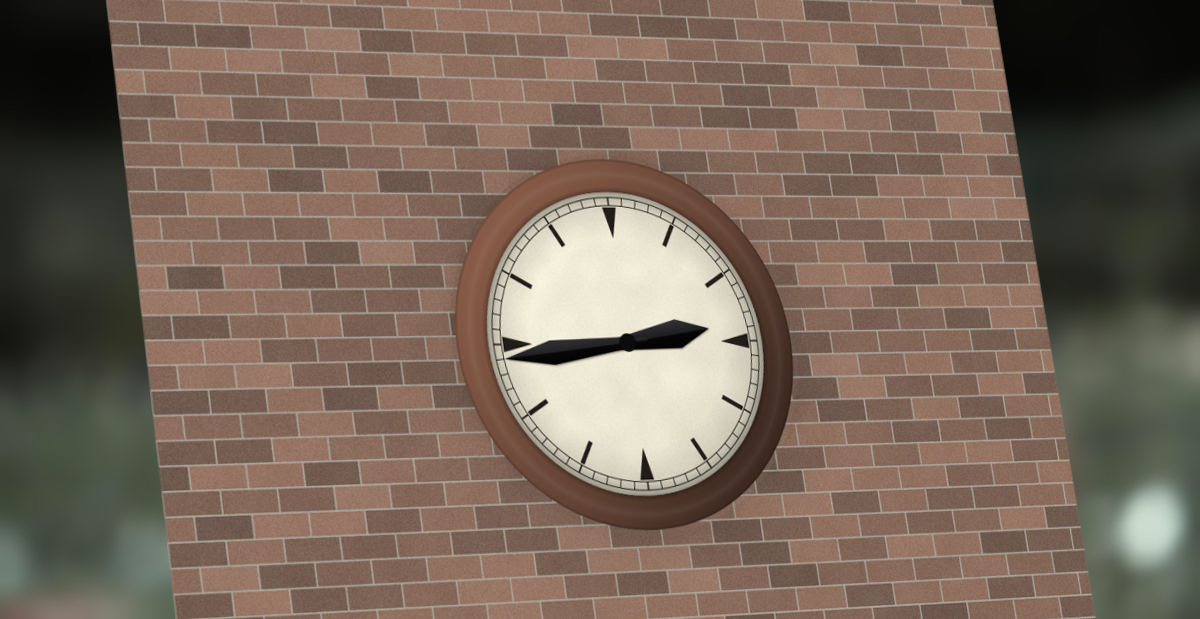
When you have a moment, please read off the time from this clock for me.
2:44
